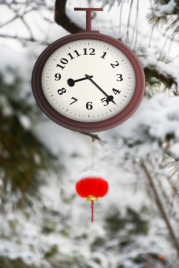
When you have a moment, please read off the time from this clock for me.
8:23
